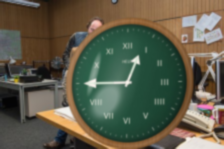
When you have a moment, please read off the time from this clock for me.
12:45
